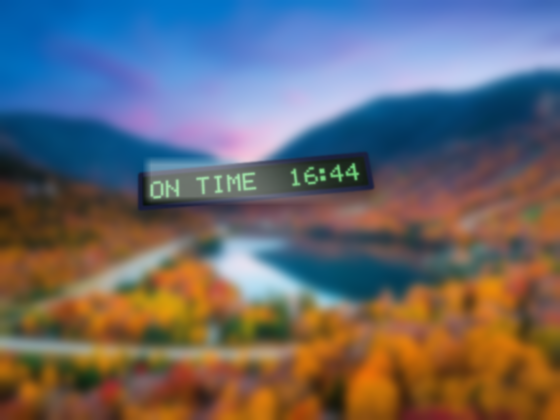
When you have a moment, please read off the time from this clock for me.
16:44
